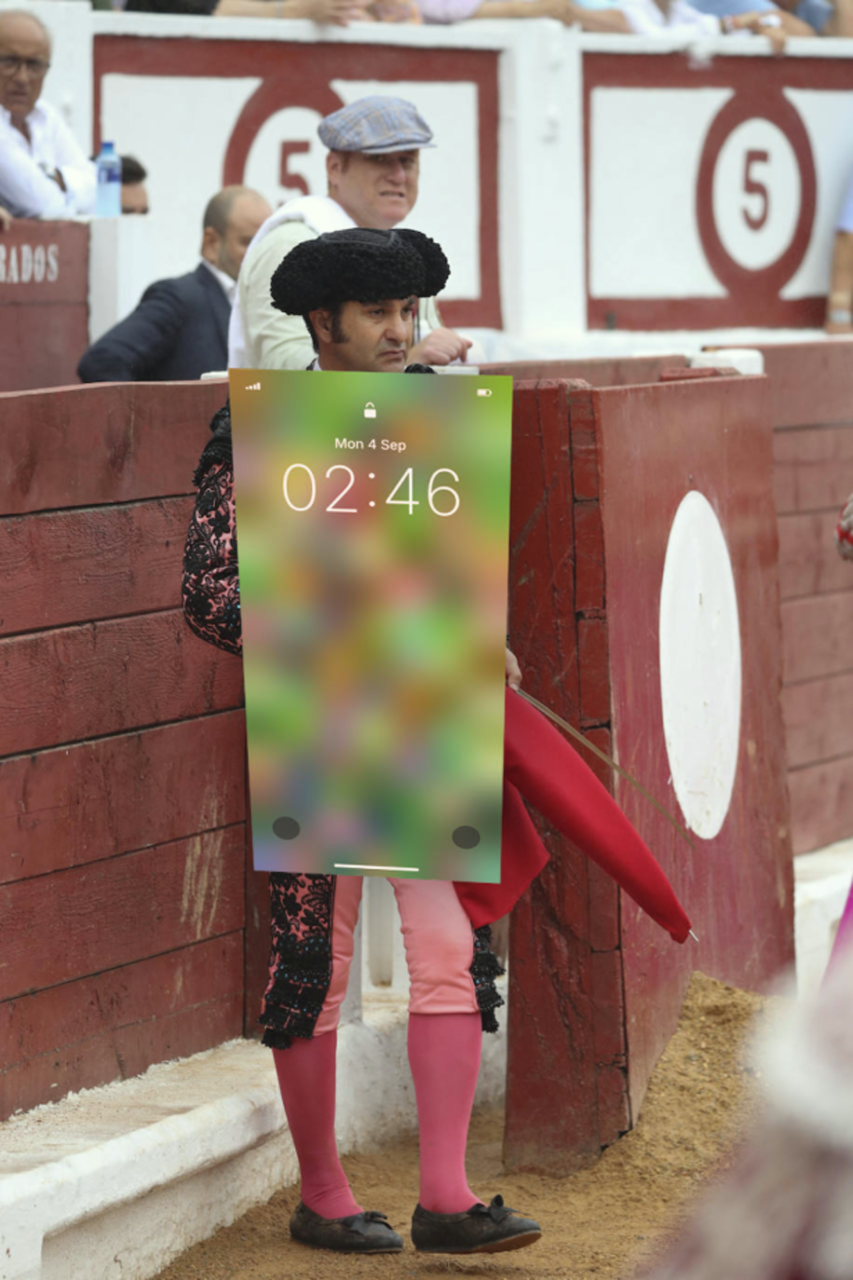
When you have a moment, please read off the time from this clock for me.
2:46
